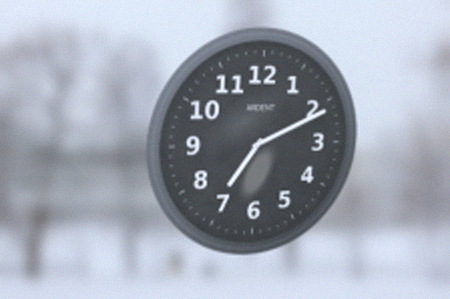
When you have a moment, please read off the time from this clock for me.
7:11
